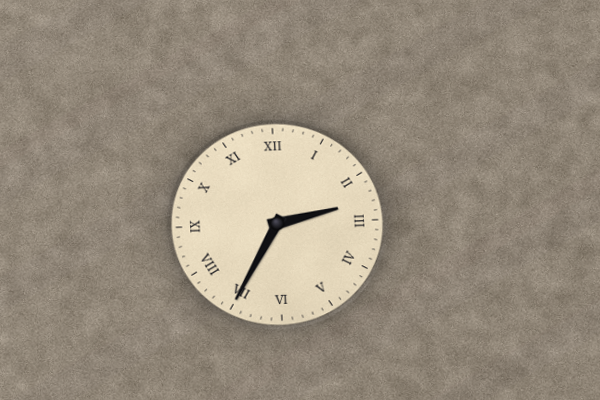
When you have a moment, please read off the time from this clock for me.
2:35
